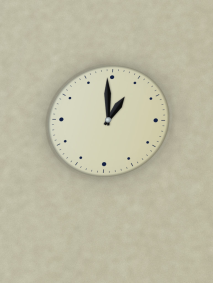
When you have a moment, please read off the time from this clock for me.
12:59
